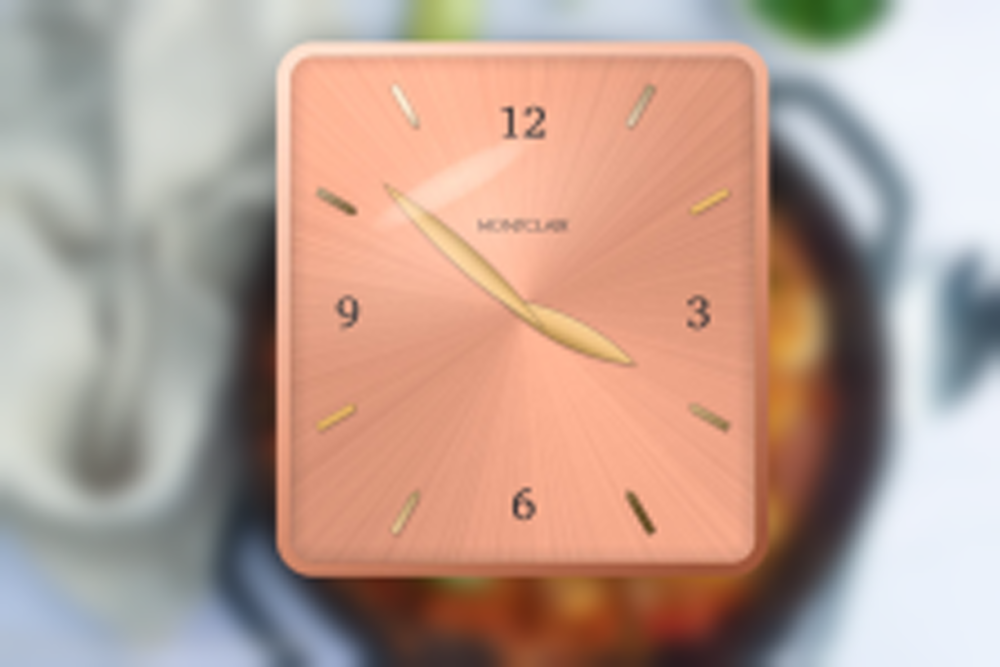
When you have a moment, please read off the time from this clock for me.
3:52
